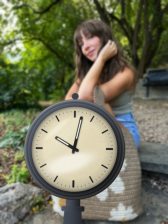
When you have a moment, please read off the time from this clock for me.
10:02
